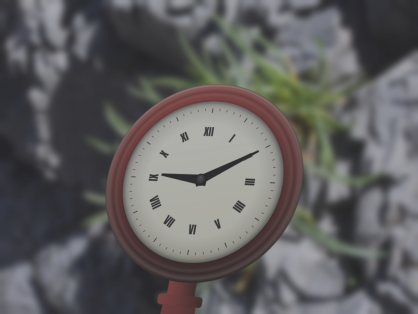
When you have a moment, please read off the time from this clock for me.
9:10
